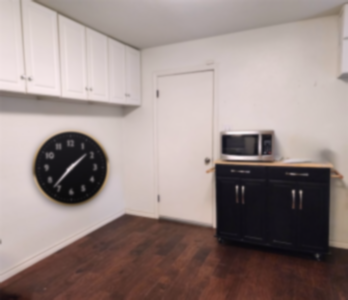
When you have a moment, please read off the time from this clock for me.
1:37
